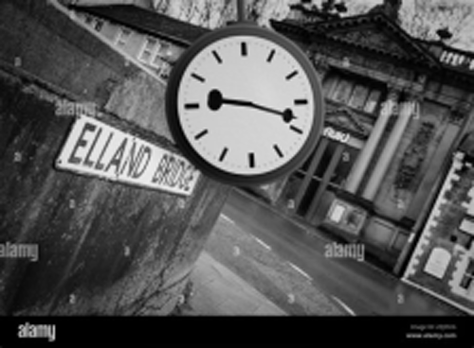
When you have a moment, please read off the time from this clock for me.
9:18
